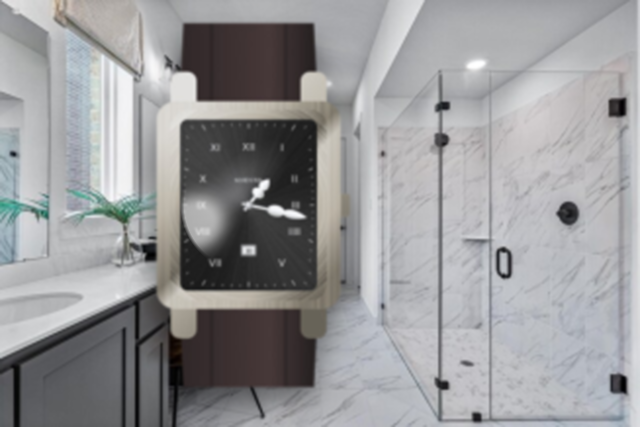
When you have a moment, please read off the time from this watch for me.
1:17
